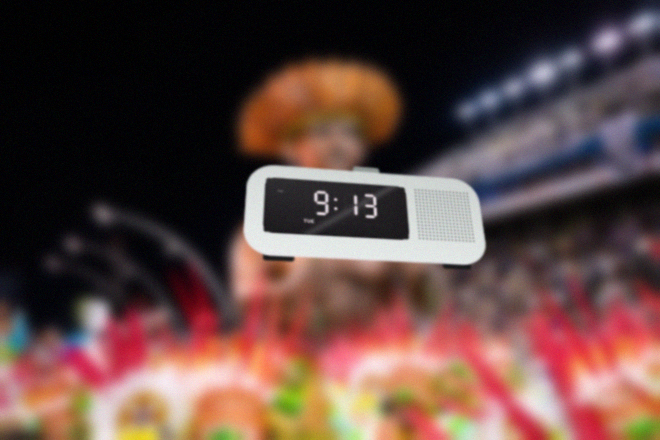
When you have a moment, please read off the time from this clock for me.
9:13
